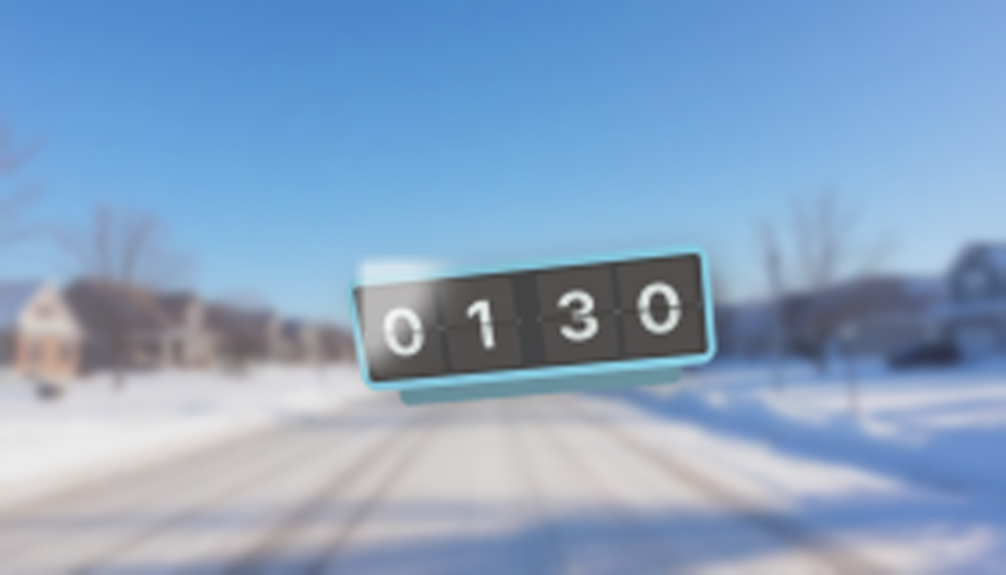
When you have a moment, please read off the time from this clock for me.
1:30
